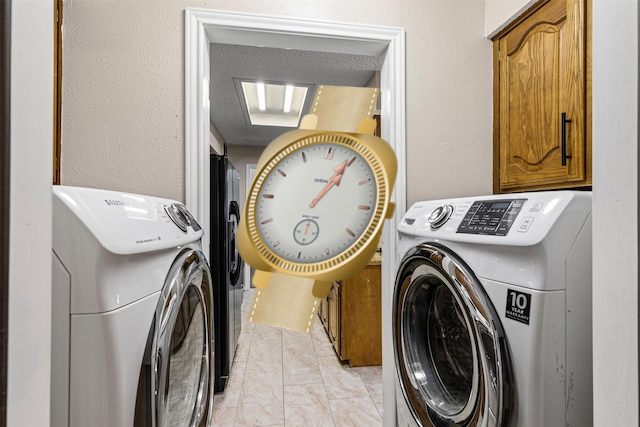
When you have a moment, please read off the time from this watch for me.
1:04
